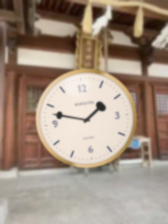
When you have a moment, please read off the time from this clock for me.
1:48
